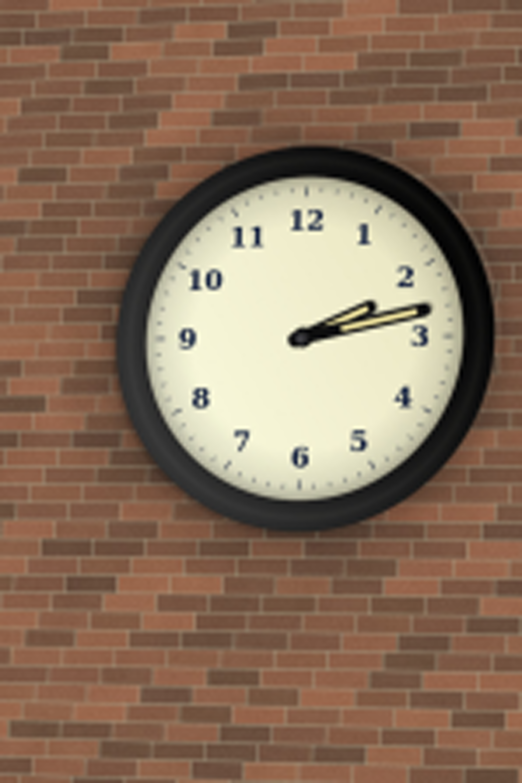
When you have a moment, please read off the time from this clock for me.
2:13
